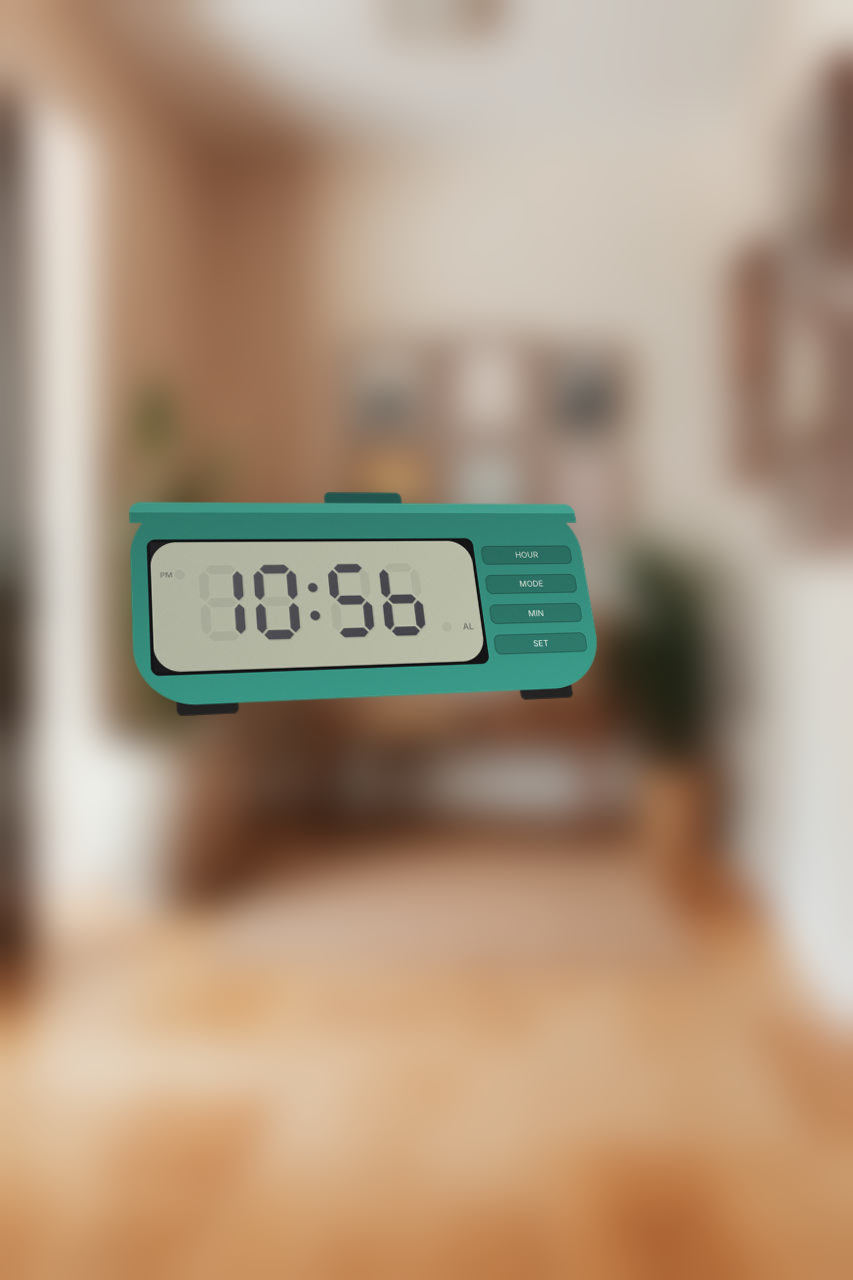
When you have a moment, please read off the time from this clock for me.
10:56
